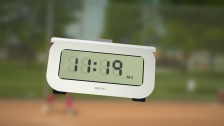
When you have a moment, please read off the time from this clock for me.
11:19
